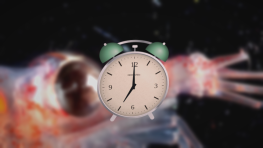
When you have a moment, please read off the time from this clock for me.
7:00
